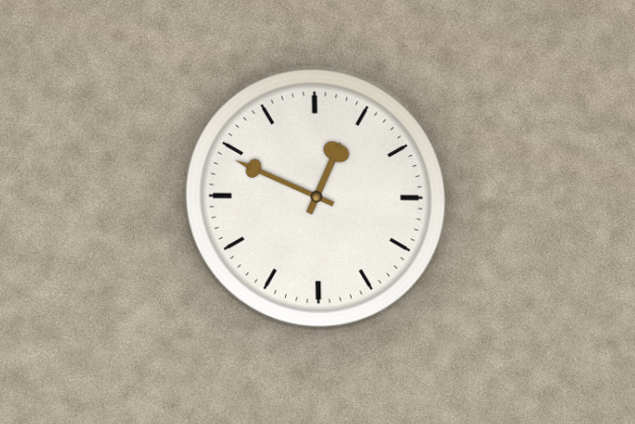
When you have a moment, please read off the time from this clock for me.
12:49
